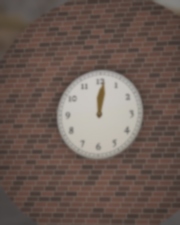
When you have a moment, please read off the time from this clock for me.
12:01
